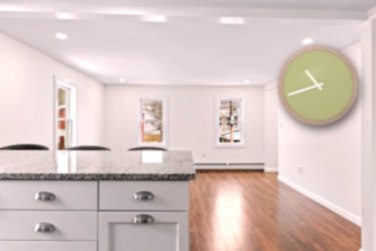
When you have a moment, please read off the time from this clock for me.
10:42
